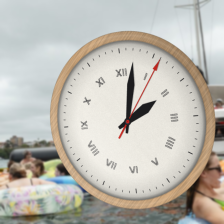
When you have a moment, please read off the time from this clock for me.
2:02:06
